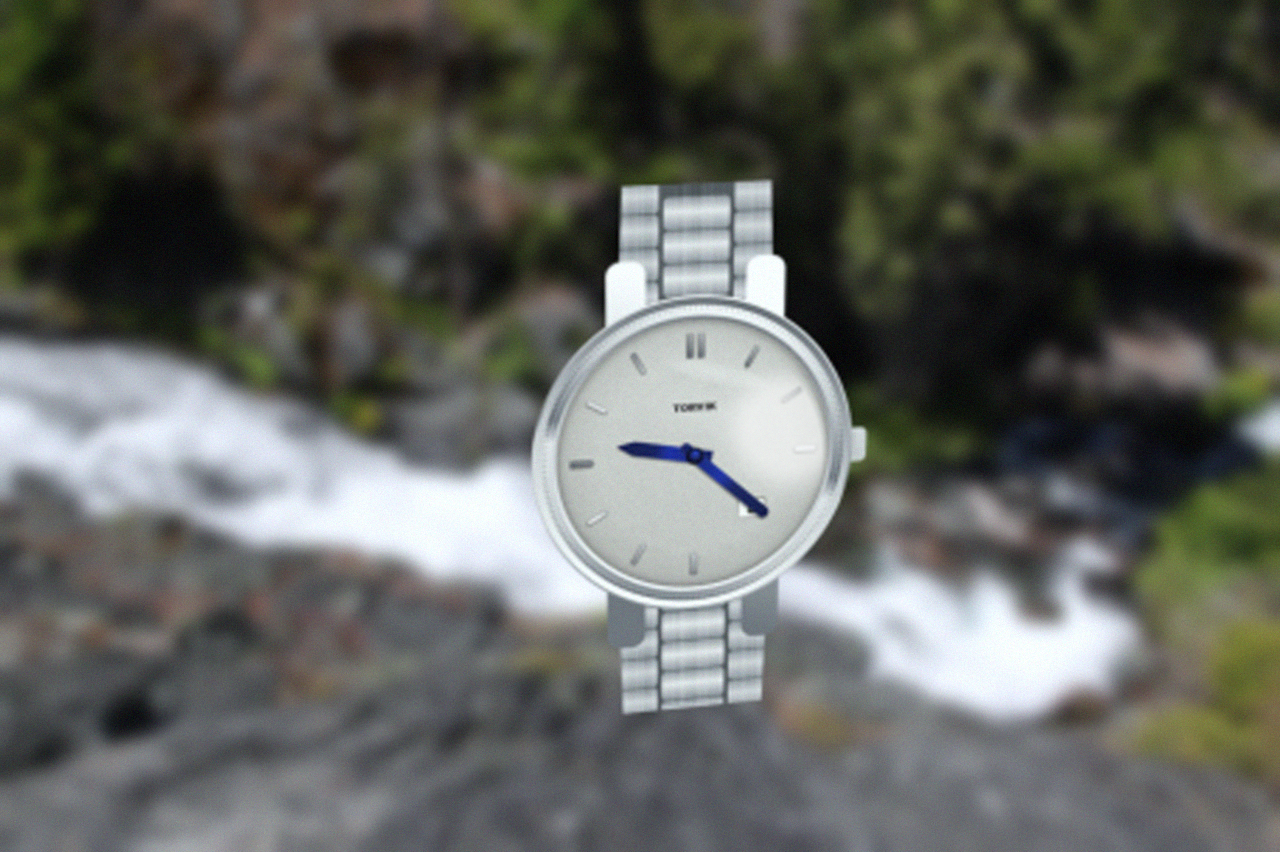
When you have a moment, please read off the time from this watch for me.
9:22
